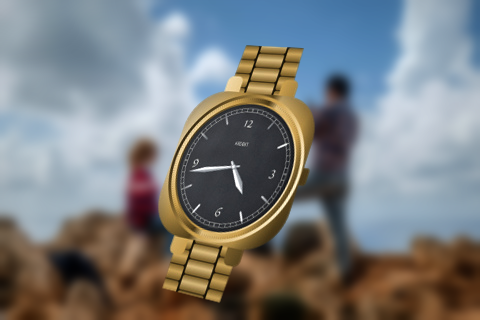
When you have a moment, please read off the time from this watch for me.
4:43
